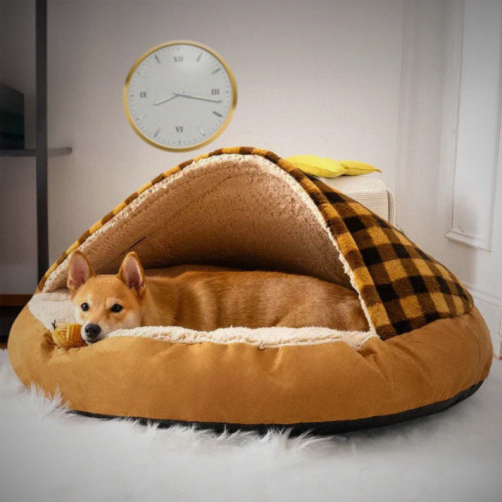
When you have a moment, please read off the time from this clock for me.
8:17
